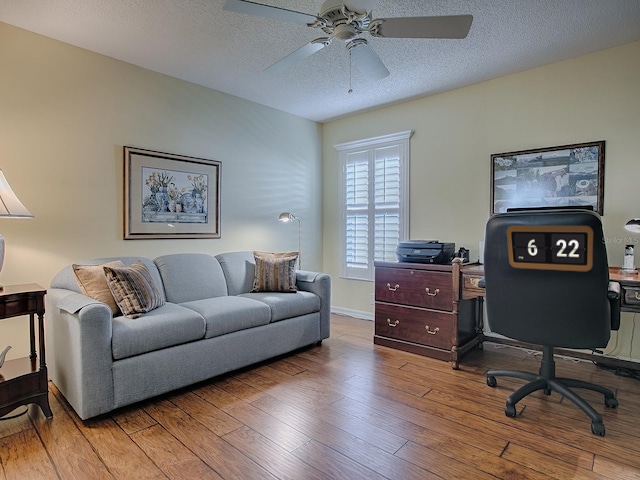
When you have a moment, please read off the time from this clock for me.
6:22
